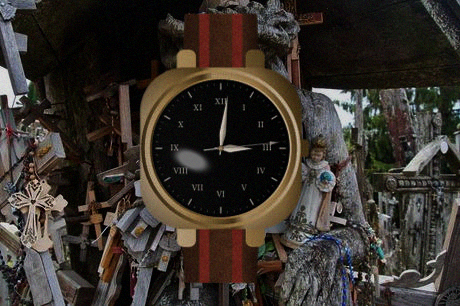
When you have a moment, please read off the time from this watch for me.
3:01:14
